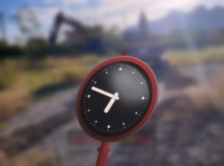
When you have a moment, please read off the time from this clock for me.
6:48
